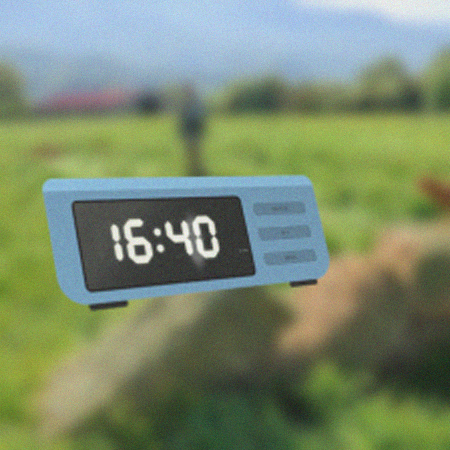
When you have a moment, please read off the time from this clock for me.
16:40
